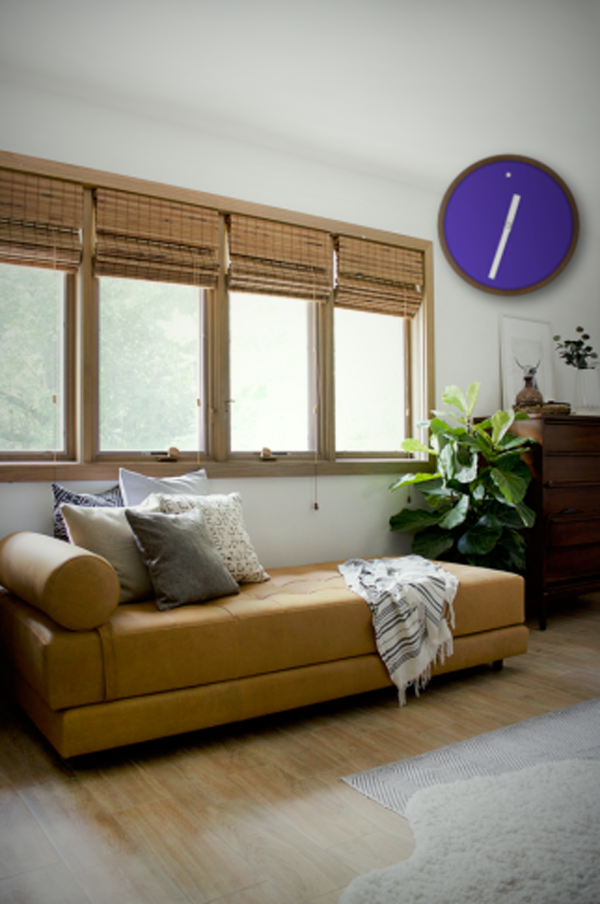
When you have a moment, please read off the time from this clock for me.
12:33
